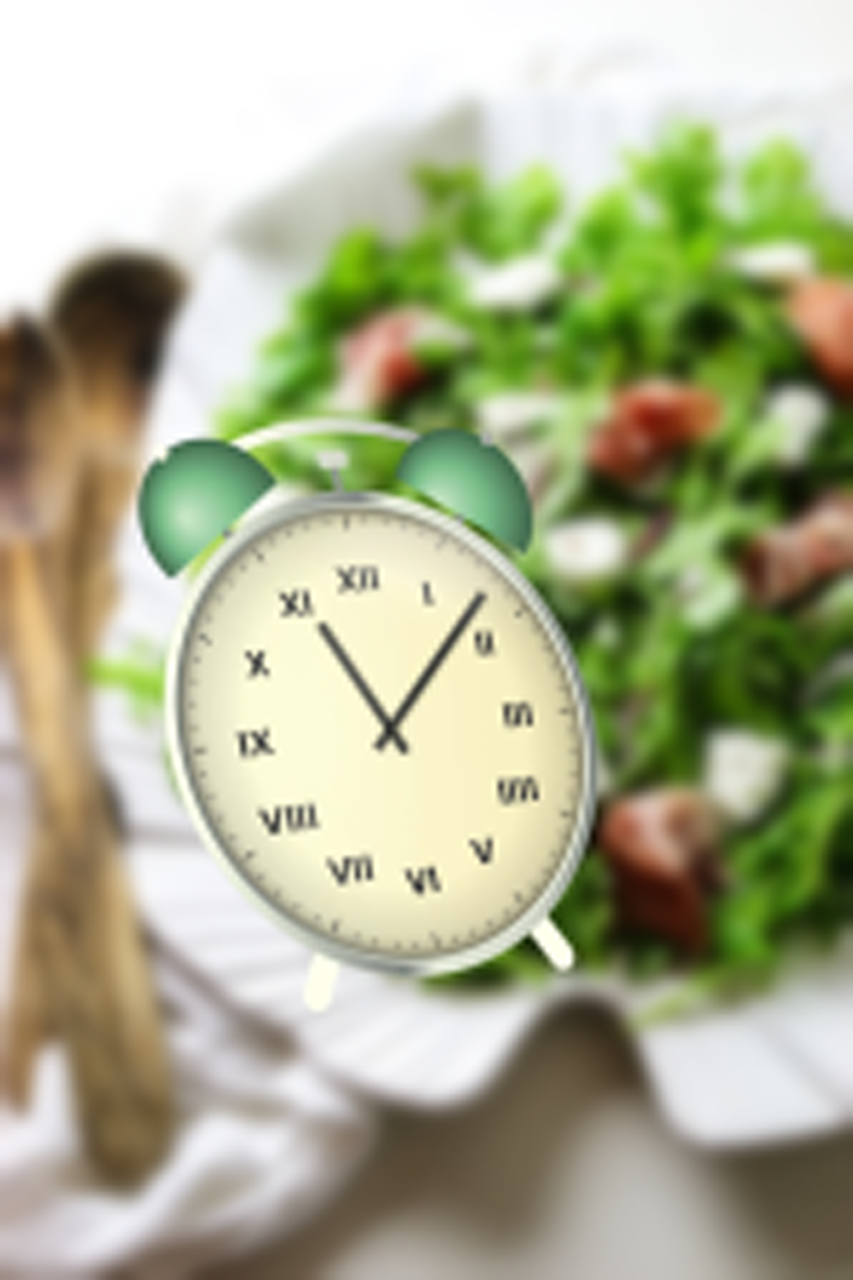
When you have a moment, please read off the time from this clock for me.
11:08
